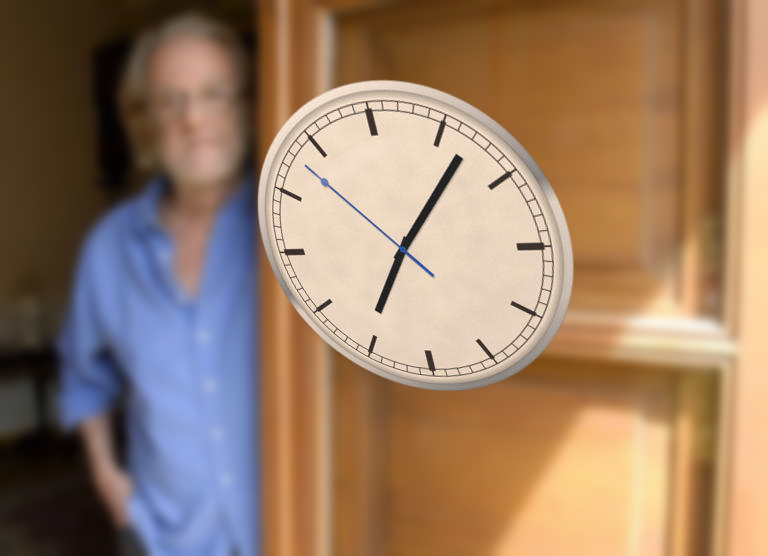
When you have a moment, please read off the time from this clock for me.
7:06:53
